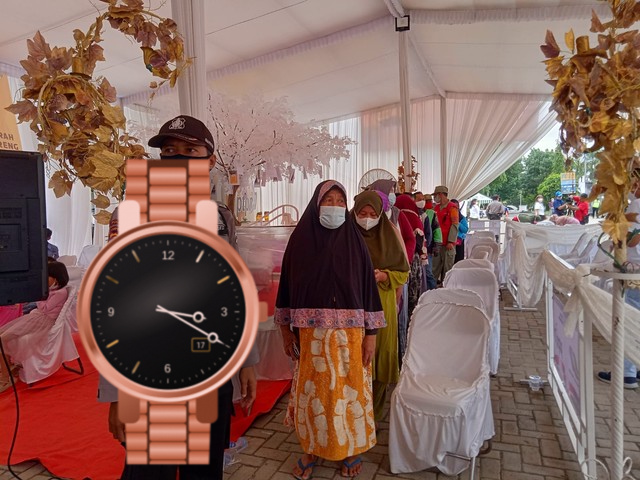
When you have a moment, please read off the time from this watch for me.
3:20
